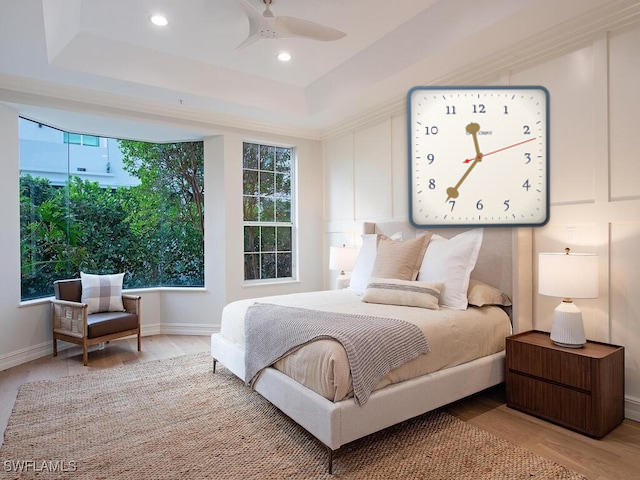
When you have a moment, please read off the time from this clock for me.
11:36:12
